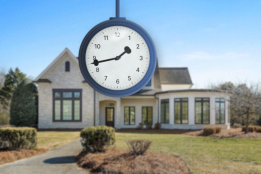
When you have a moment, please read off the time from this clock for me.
1:43
